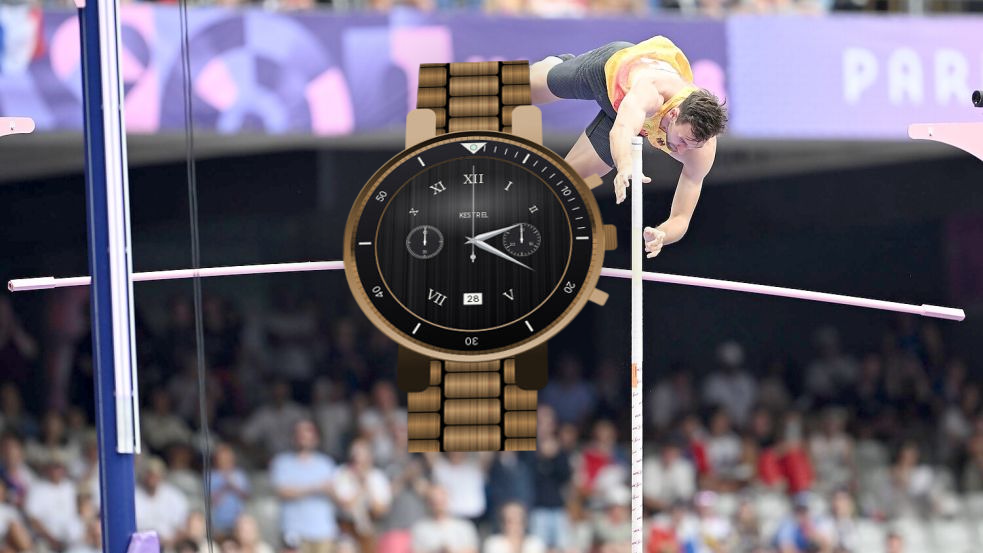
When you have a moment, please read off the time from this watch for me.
2:20
